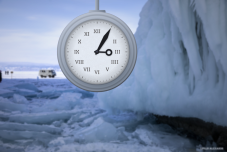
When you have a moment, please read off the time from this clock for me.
3:05
